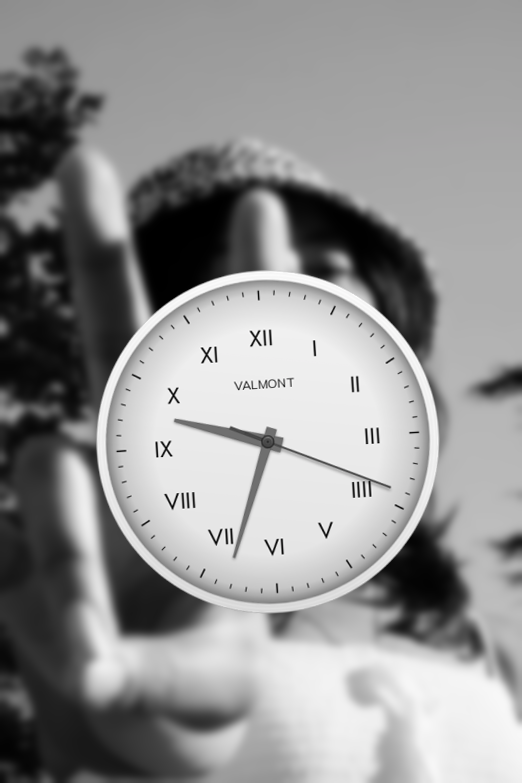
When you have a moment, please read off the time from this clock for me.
9:33:19
